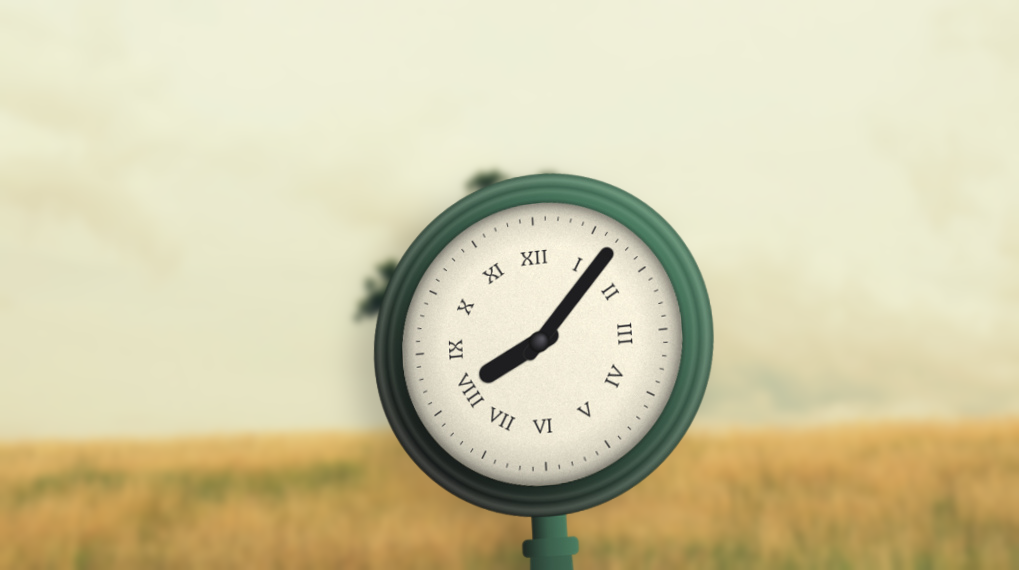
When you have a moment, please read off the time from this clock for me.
8:07
